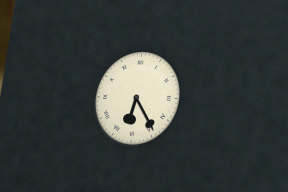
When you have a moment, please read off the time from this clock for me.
6:24
